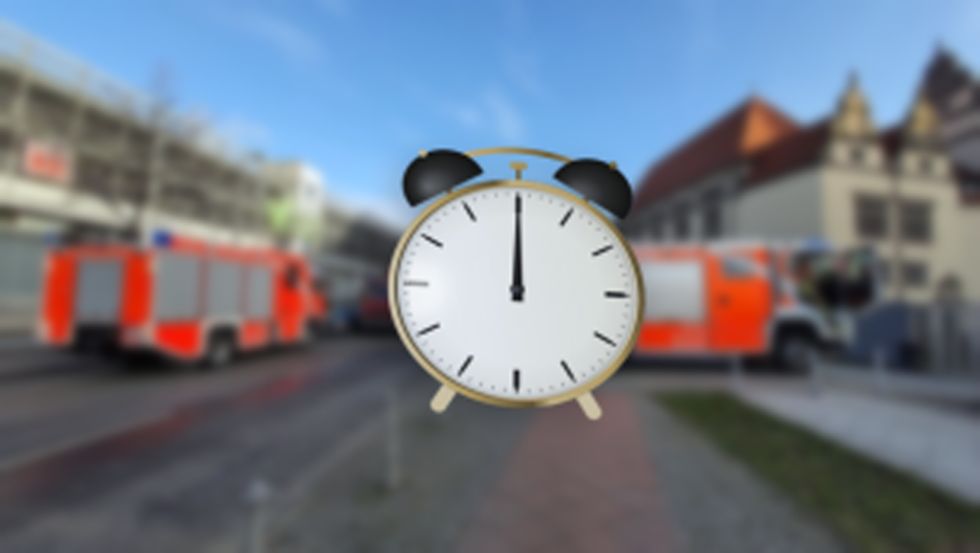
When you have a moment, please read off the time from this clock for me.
12:00
